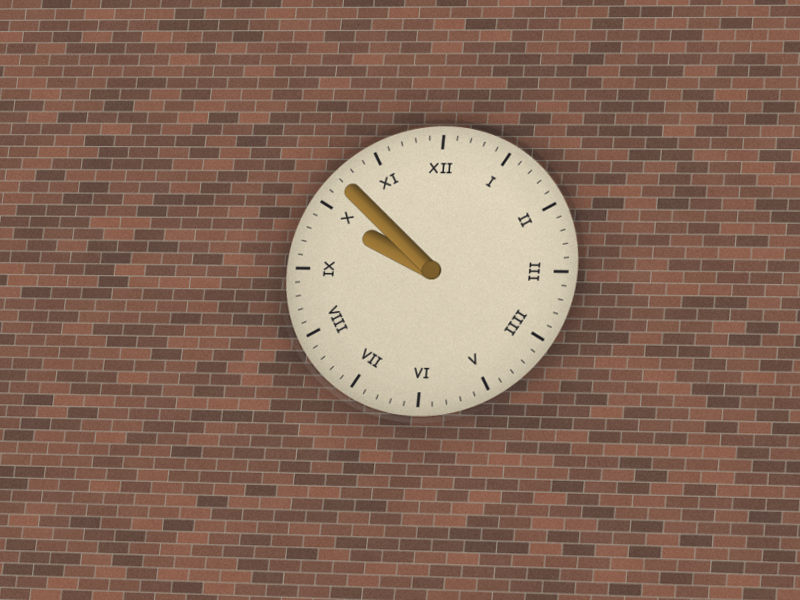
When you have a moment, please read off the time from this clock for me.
9:52
